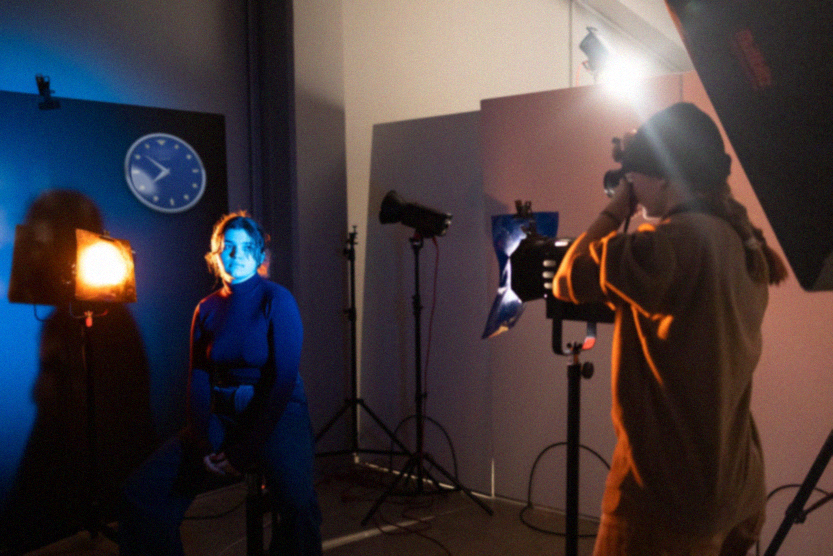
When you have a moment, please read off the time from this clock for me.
7:52
